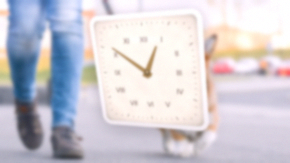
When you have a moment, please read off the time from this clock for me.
12:51
